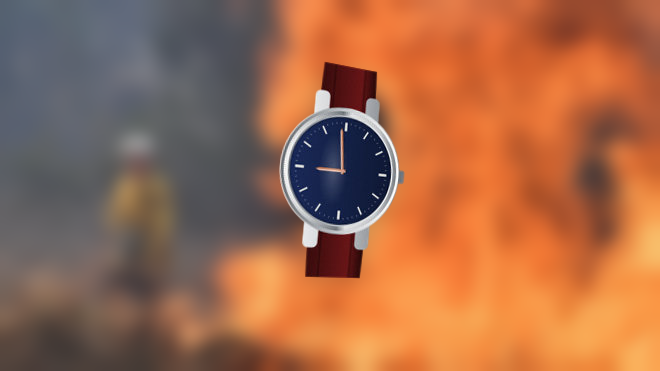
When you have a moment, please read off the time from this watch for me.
8:59
